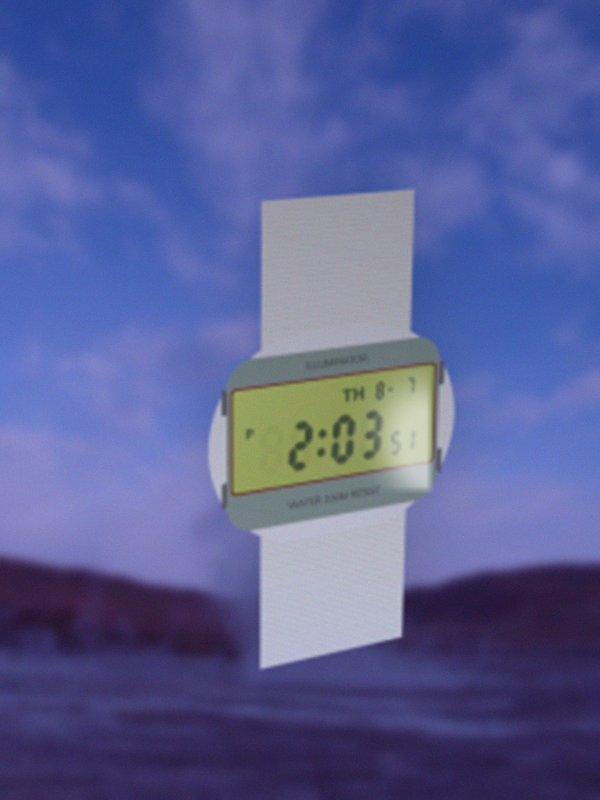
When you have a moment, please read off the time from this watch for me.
2:03:51
